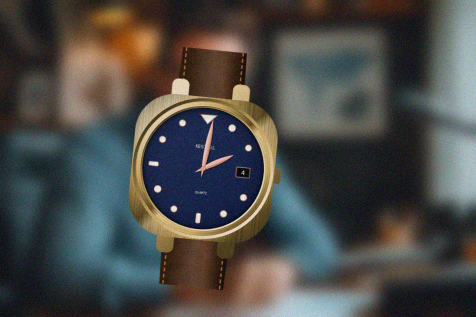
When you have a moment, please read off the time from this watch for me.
2:01
